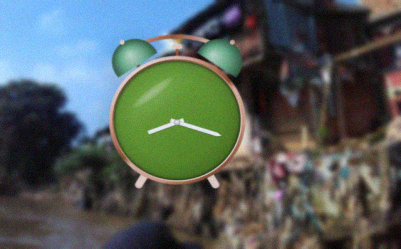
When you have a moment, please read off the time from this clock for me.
8:18
